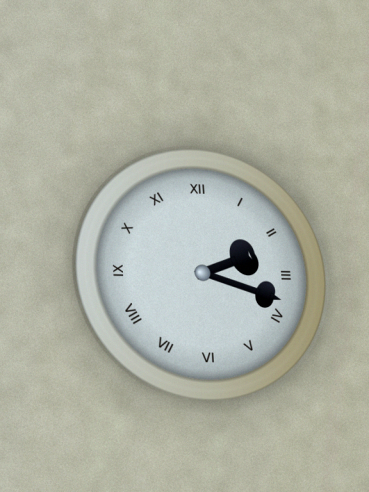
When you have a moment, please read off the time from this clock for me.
2:18
